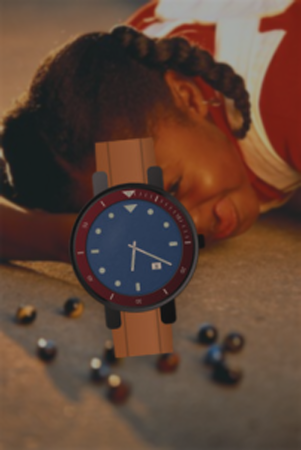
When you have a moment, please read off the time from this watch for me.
6:20
